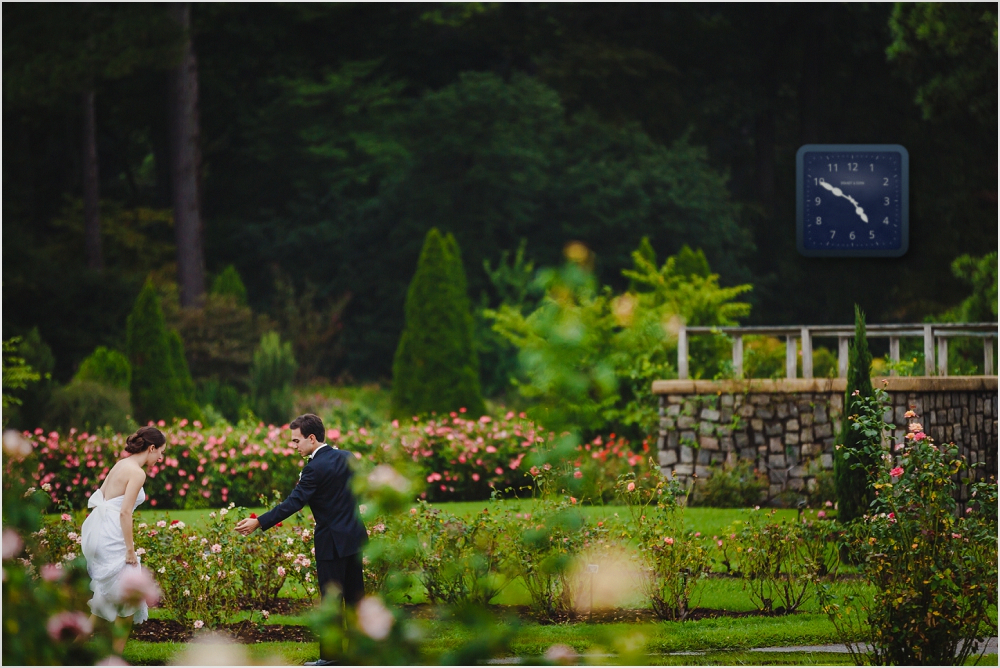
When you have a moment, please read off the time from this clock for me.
4:50
